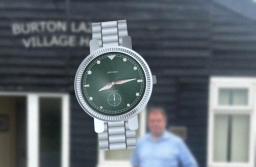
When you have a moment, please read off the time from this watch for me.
8:14
